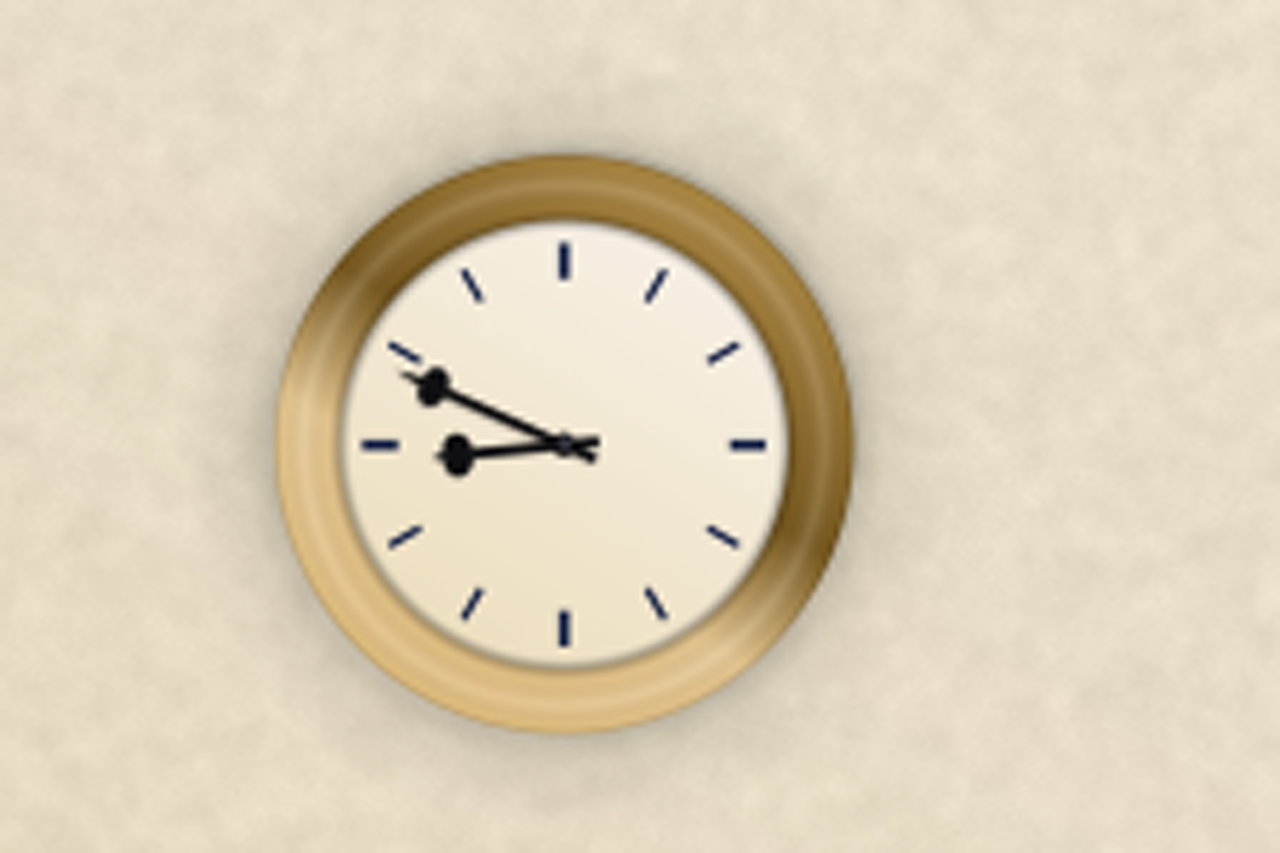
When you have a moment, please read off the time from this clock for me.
8:49
